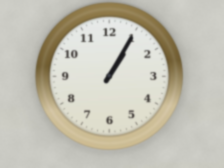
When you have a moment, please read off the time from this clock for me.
1:05
